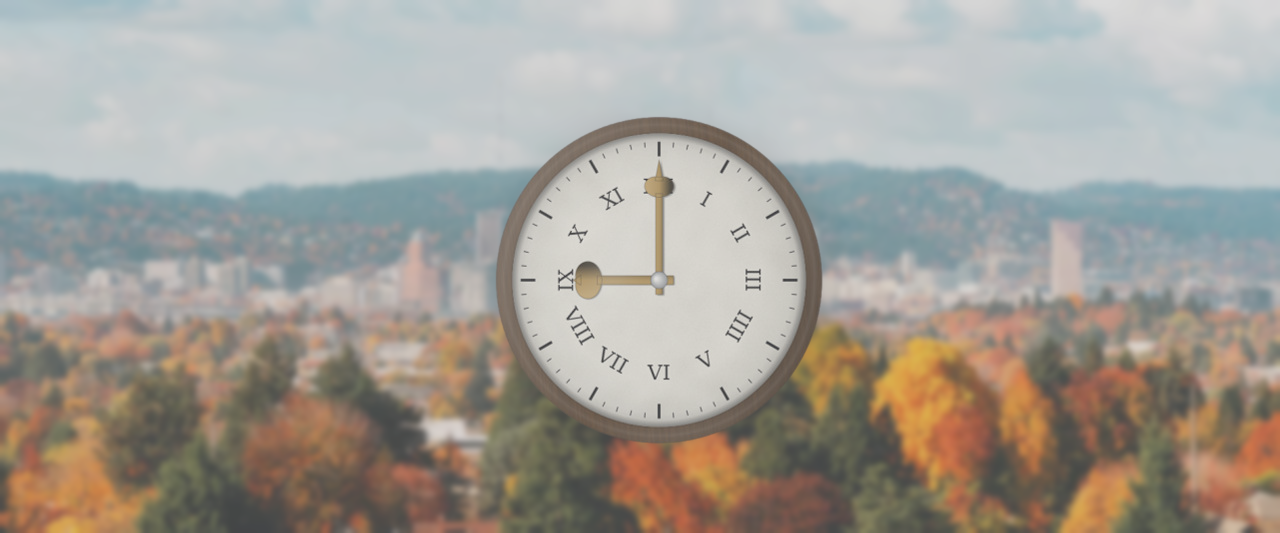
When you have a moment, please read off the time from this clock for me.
9:00
